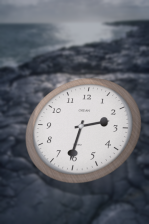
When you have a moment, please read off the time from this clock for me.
2:31
